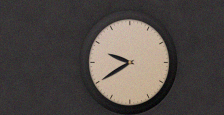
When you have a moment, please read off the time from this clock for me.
9:40
